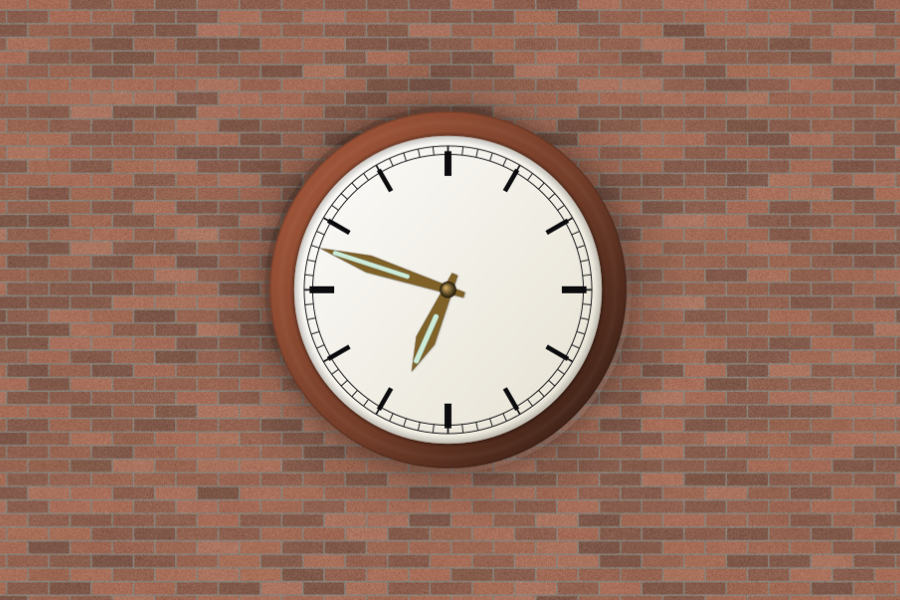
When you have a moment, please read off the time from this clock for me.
6:48
